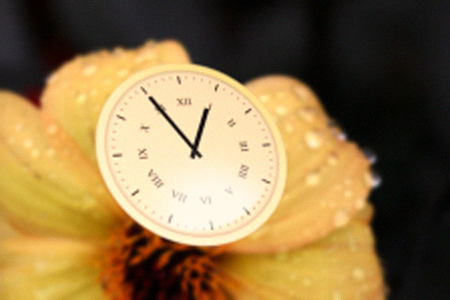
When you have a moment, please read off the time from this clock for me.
12:55
